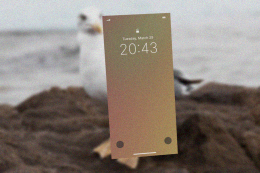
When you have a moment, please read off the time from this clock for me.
20:43
